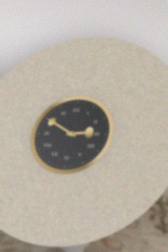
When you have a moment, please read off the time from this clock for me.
2:50
